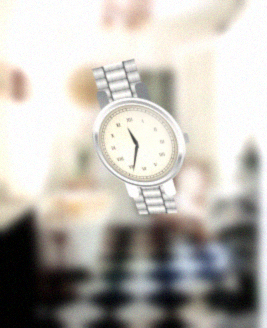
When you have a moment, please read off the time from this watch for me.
11:34
